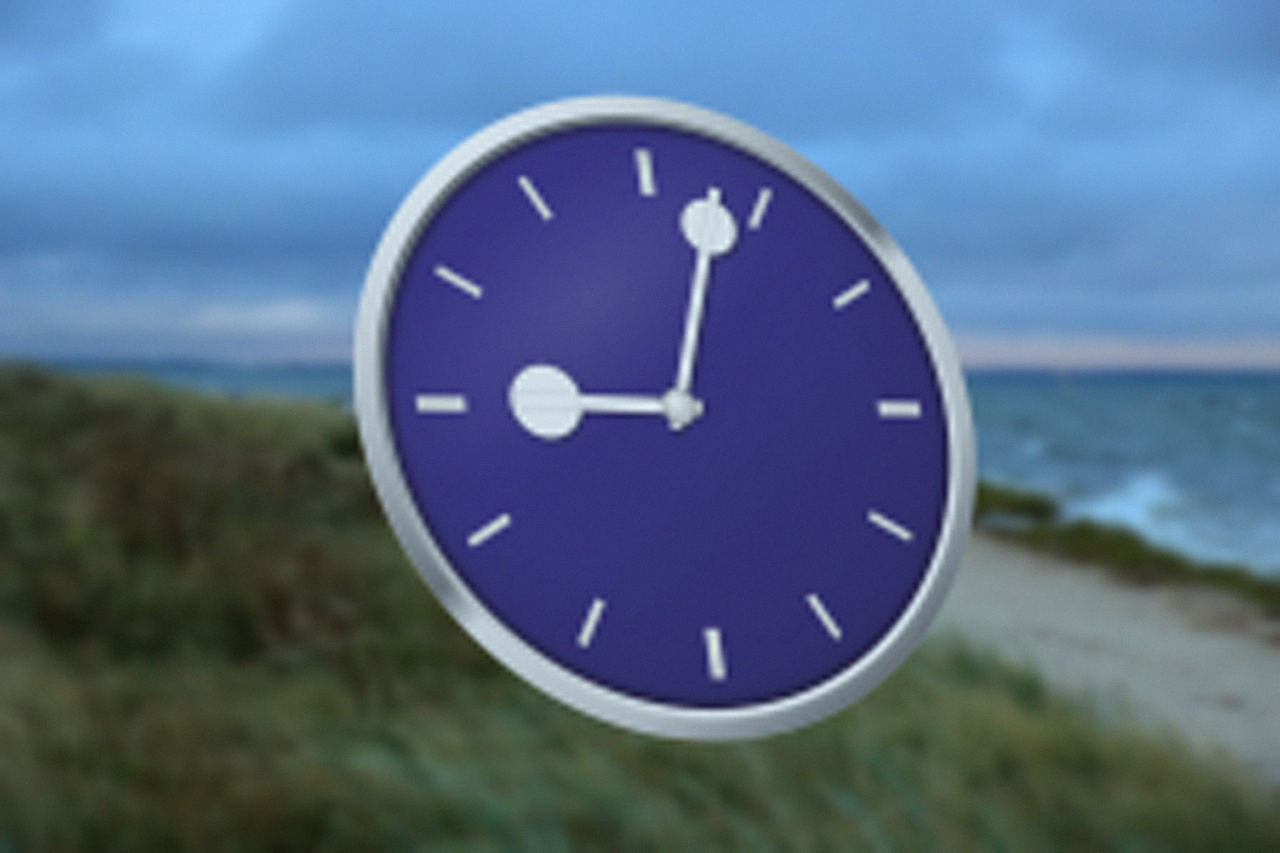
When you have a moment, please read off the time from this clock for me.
9:03
